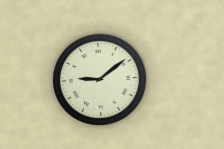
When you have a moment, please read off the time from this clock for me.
9:09
